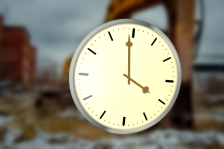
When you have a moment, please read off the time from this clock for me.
3:59
